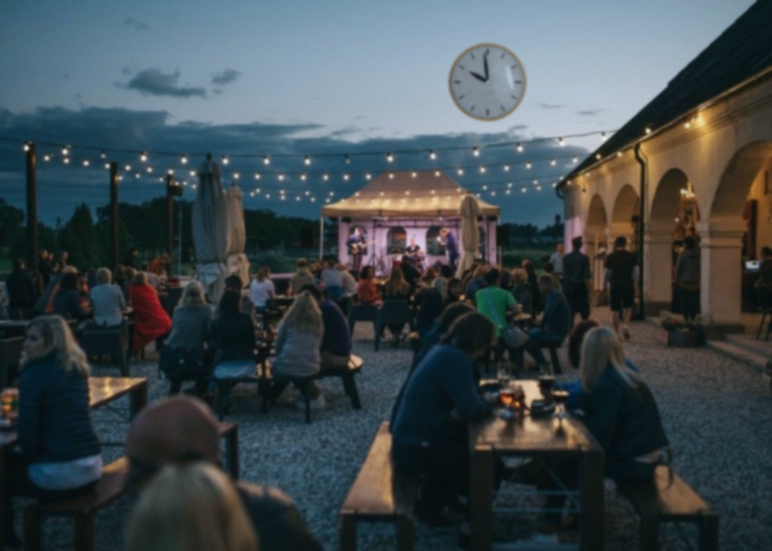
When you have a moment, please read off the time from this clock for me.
9:59
